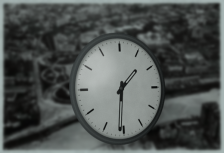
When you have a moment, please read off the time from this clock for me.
1:31
